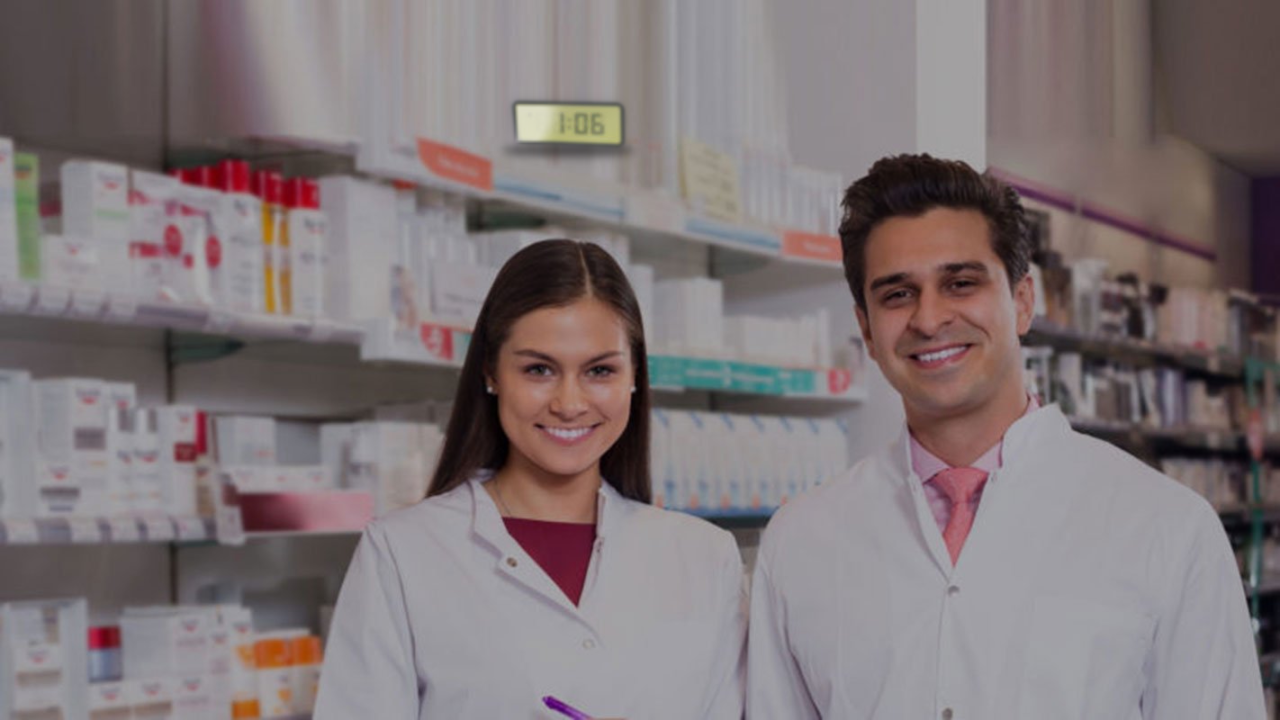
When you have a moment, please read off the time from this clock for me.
1:06
